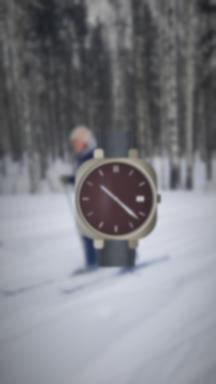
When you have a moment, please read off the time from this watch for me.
10:22
